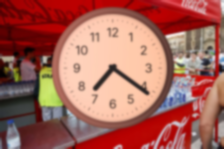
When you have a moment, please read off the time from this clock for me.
7:21
